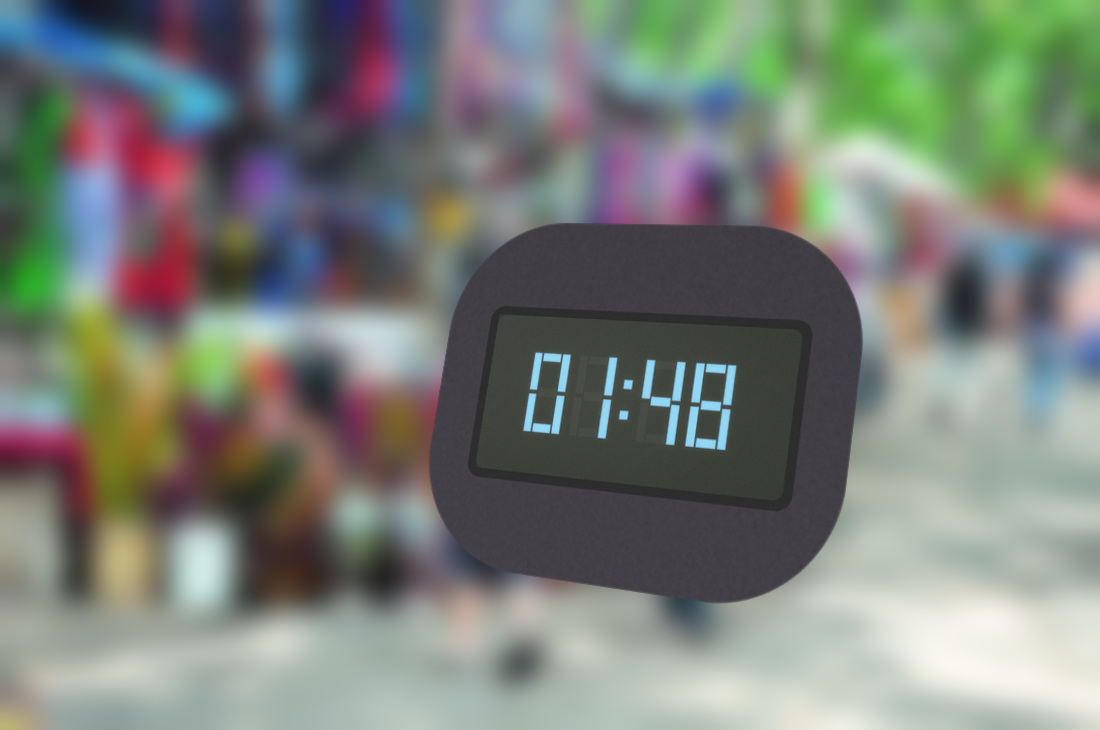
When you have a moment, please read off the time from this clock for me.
1:48
